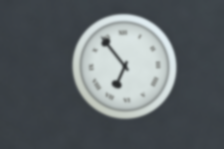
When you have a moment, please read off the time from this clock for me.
6:54
